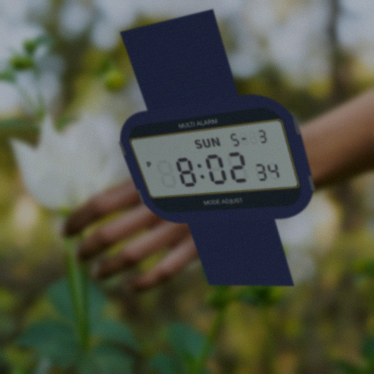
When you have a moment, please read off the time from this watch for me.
8:02:34
